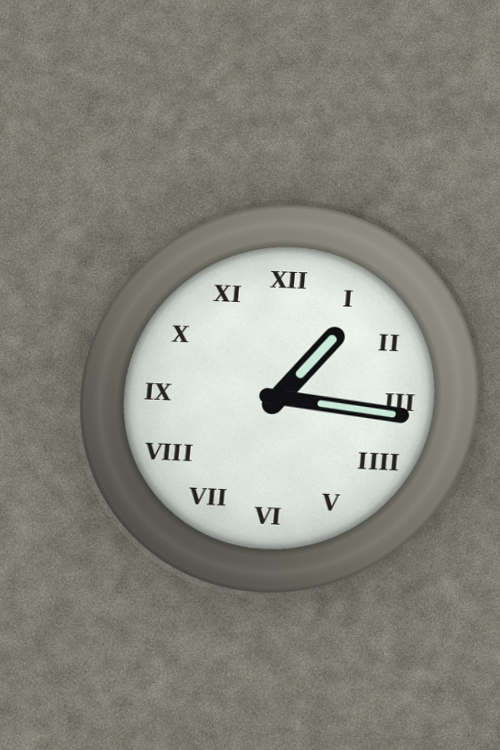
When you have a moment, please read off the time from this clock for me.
1:16
